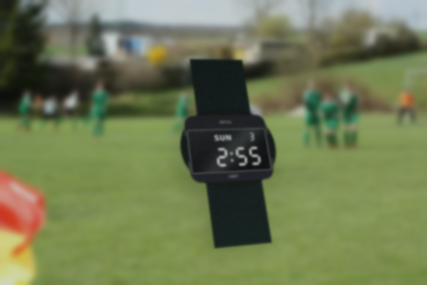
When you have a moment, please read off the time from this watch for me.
2:55
